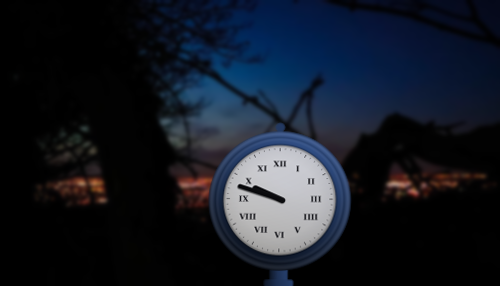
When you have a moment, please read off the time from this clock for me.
9:48
